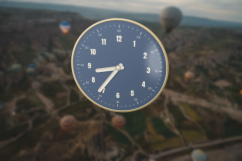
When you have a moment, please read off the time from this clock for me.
8:36
